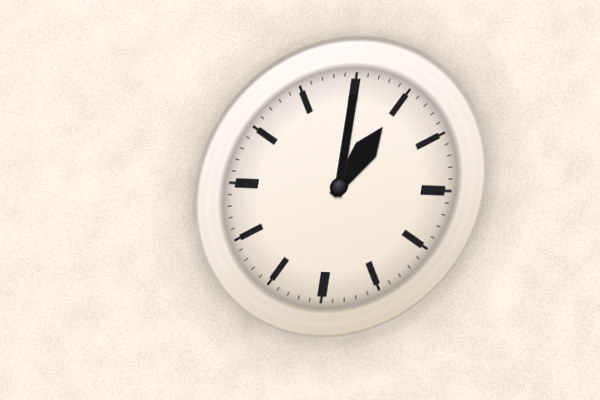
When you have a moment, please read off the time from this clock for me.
1:00
